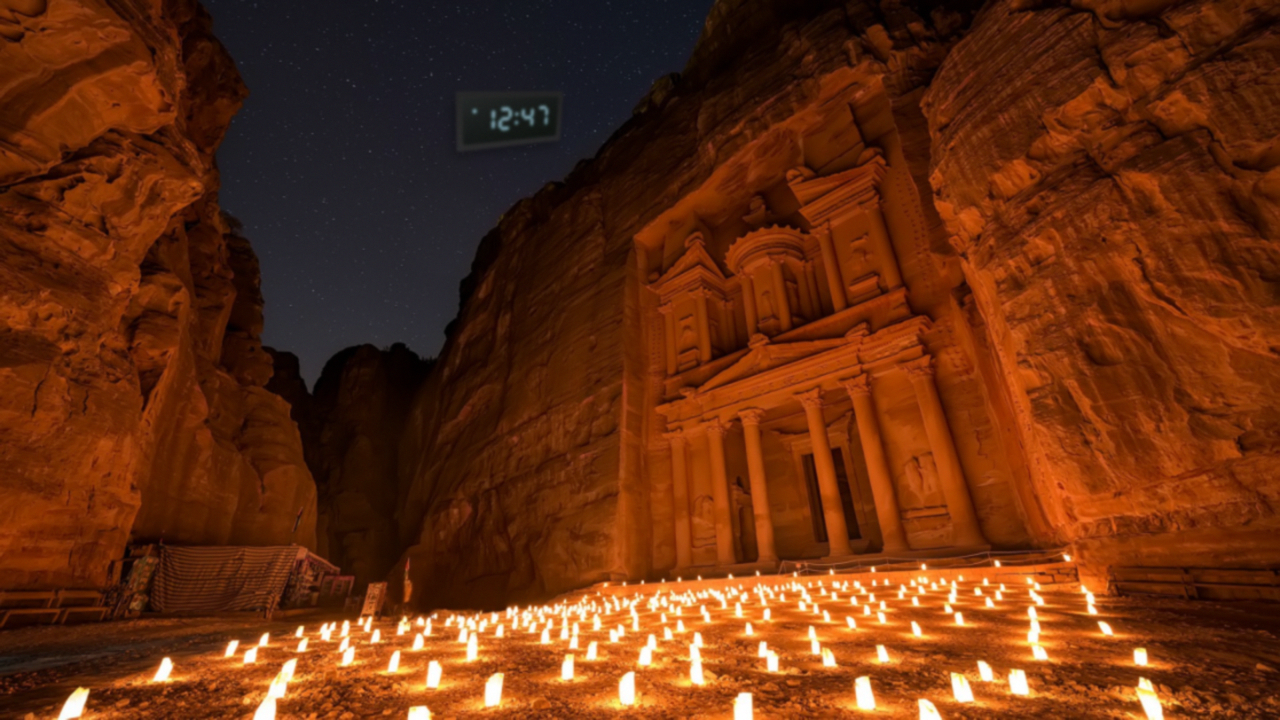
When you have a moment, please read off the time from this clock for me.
12:47
